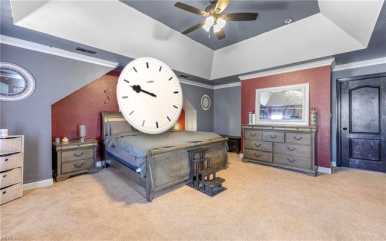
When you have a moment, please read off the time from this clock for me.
9:49
